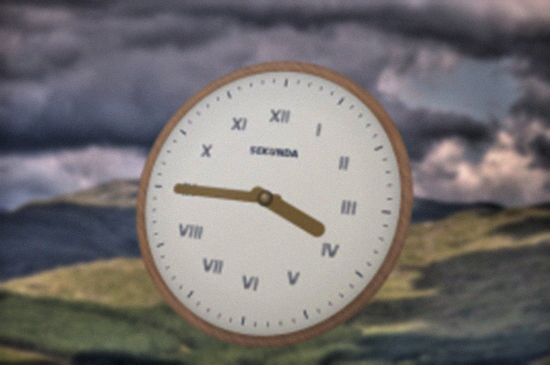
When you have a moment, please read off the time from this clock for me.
3:45
